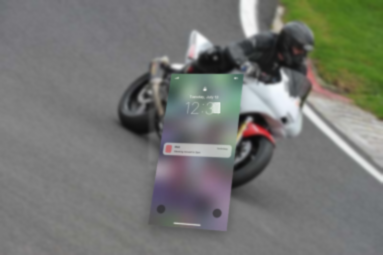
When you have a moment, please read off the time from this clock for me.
12:31
